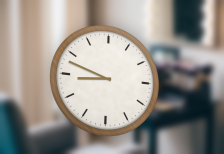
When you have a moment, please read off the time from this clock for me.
8:48
